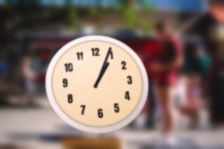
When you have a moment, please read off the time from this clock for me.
1:04
